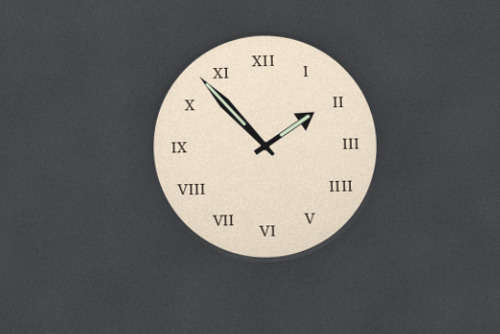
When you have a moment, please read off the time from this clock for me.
1:53
